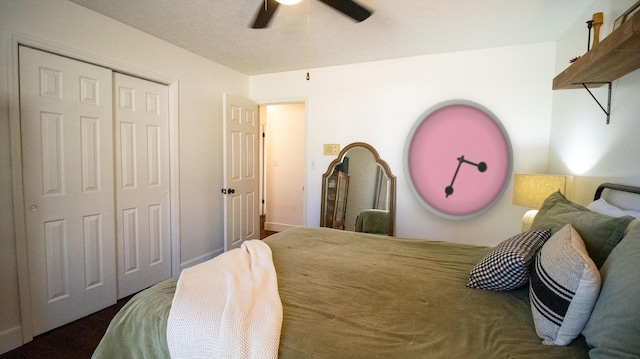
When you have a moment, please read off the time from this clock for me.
3:34
